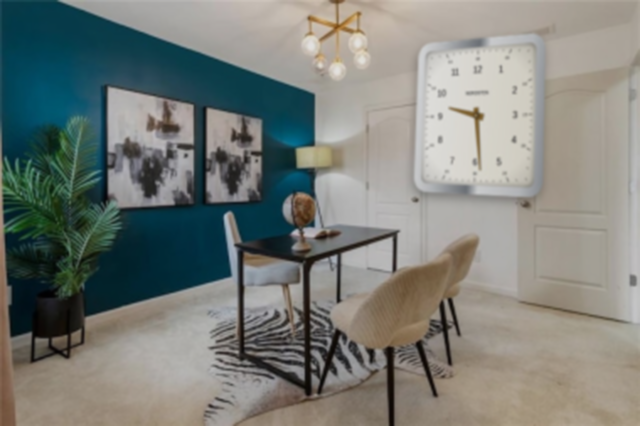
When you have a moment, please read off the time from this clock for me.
9:29
